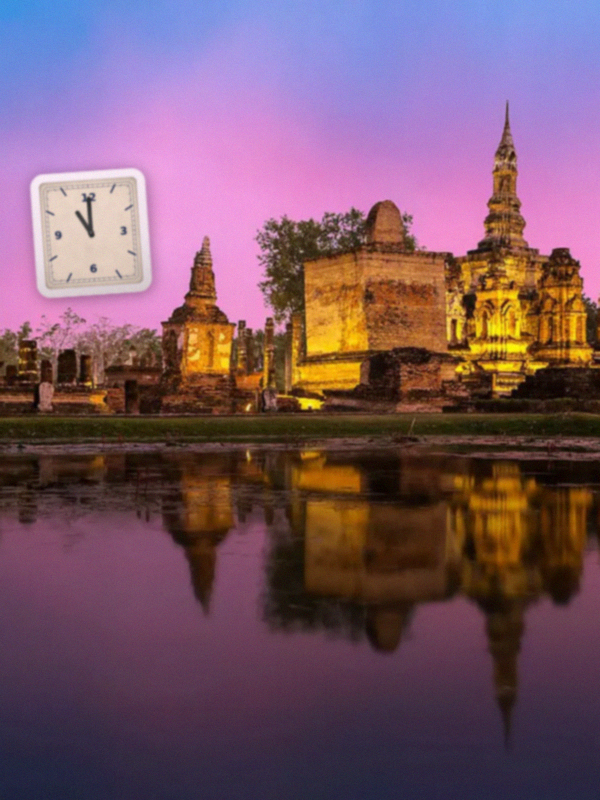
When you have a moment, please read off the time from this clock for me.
11:00
